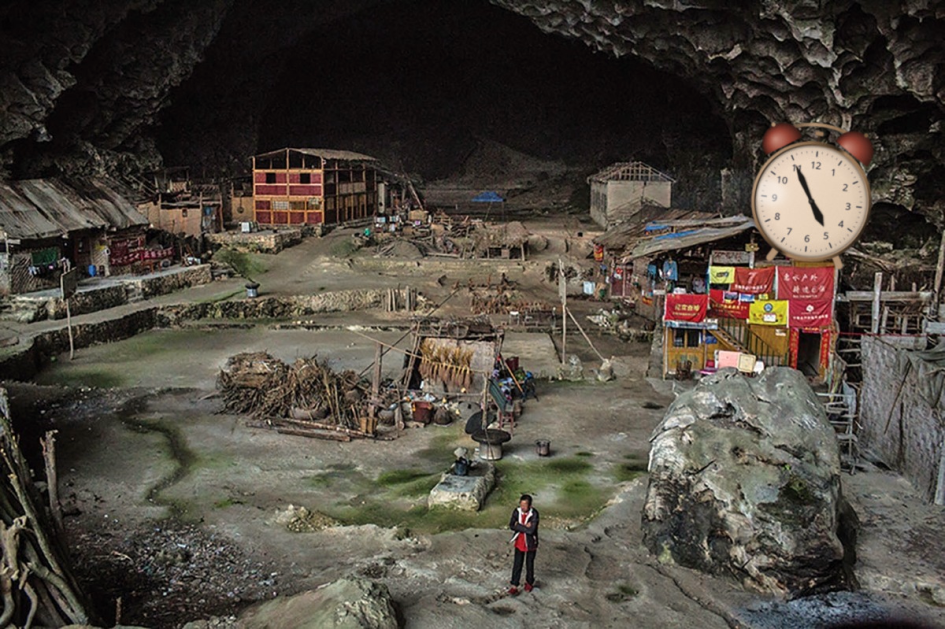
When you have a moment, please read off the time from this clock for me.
4:55
